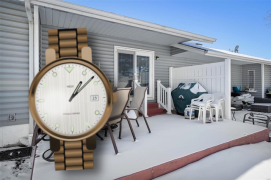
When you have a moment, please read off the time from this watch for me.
1:08
